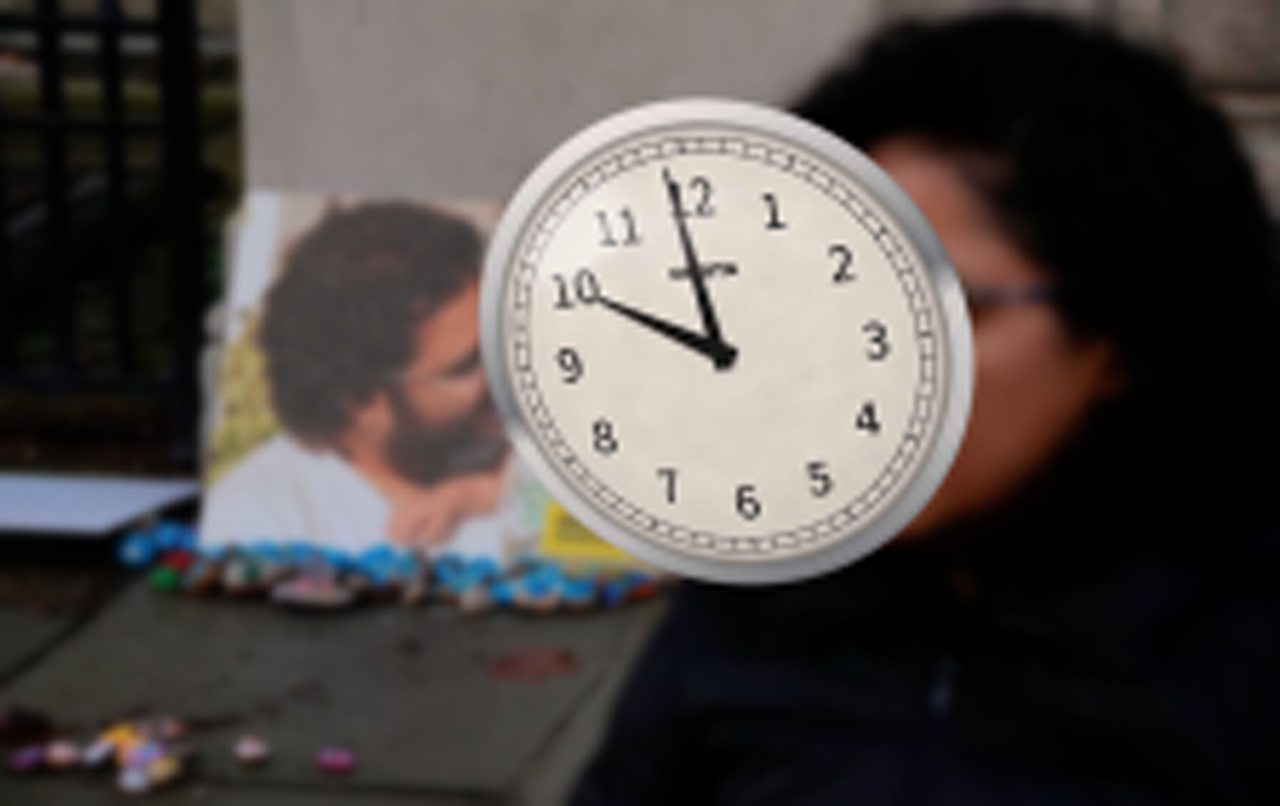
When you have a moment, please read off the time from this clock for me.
9:59
